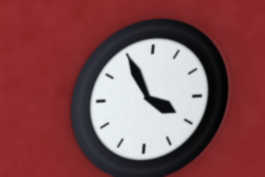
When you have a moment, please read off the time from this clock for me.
3:55
